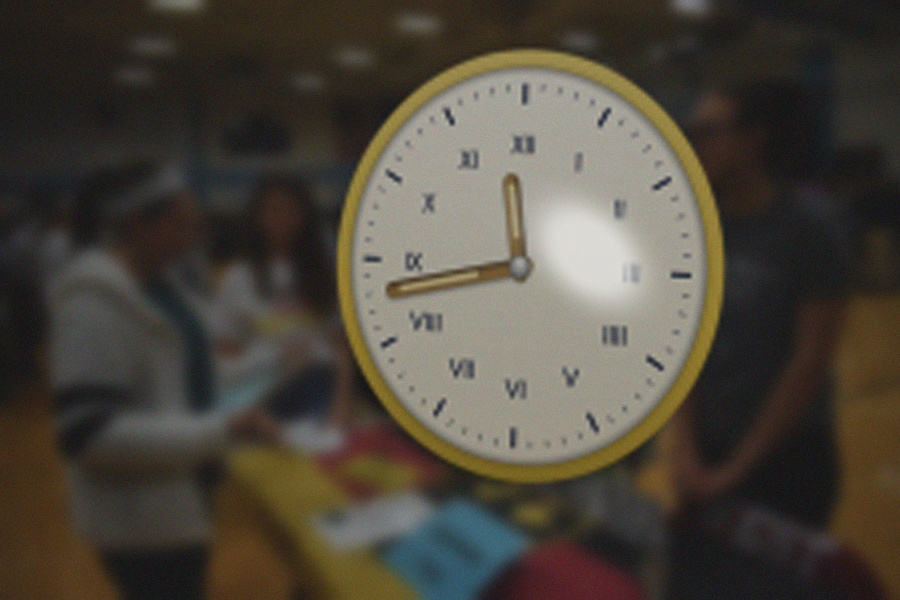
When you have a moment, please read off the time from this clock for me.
11:43
